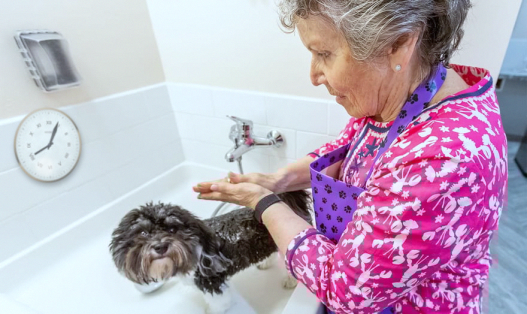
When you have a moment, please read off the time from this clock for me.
8:04
